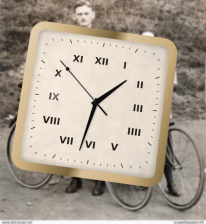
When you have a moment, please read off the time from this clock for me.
1:31:52
